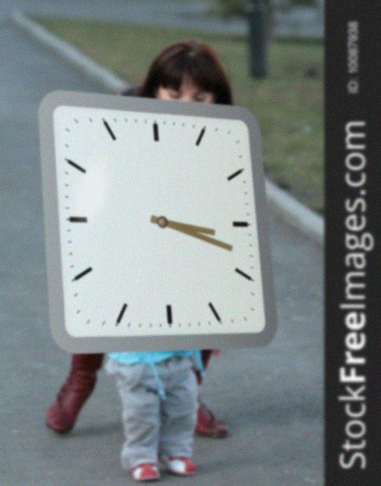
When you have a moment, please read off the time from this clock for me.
3:18
